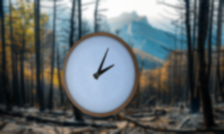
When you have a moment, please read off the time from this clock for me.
2:04
